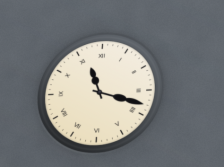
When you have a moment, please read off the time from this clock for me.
11:18
